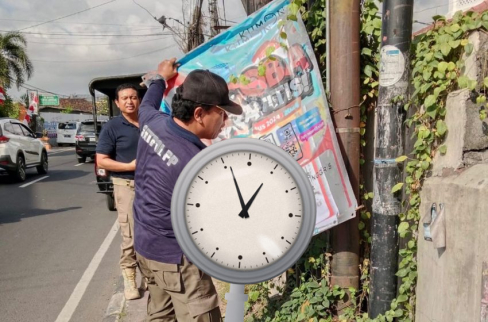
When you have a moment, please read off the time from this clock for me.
12:56
